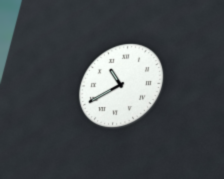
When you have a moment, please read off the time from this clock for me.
10:40
